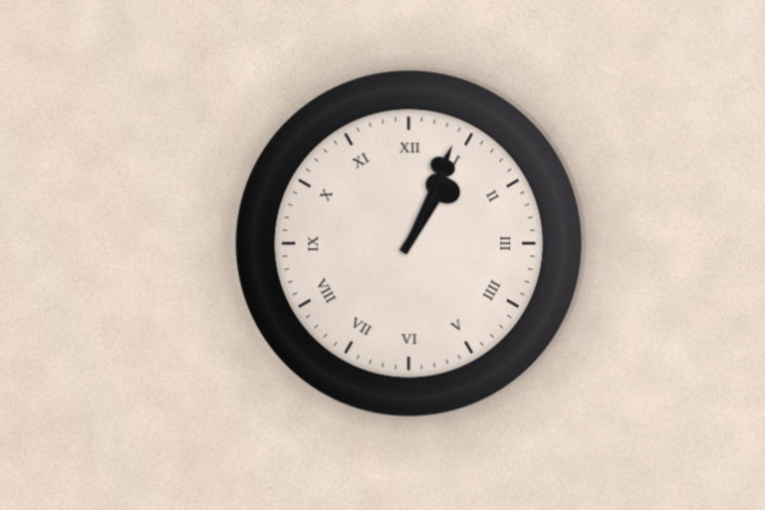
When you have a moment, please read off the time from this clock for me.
1:04
